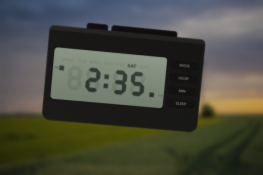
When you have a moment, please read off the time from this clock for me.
2:35
